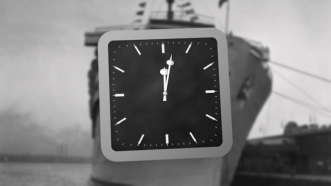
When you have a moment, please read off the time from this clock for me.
12:02
